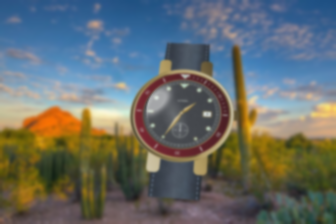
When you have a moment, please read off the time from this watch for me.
1:35
